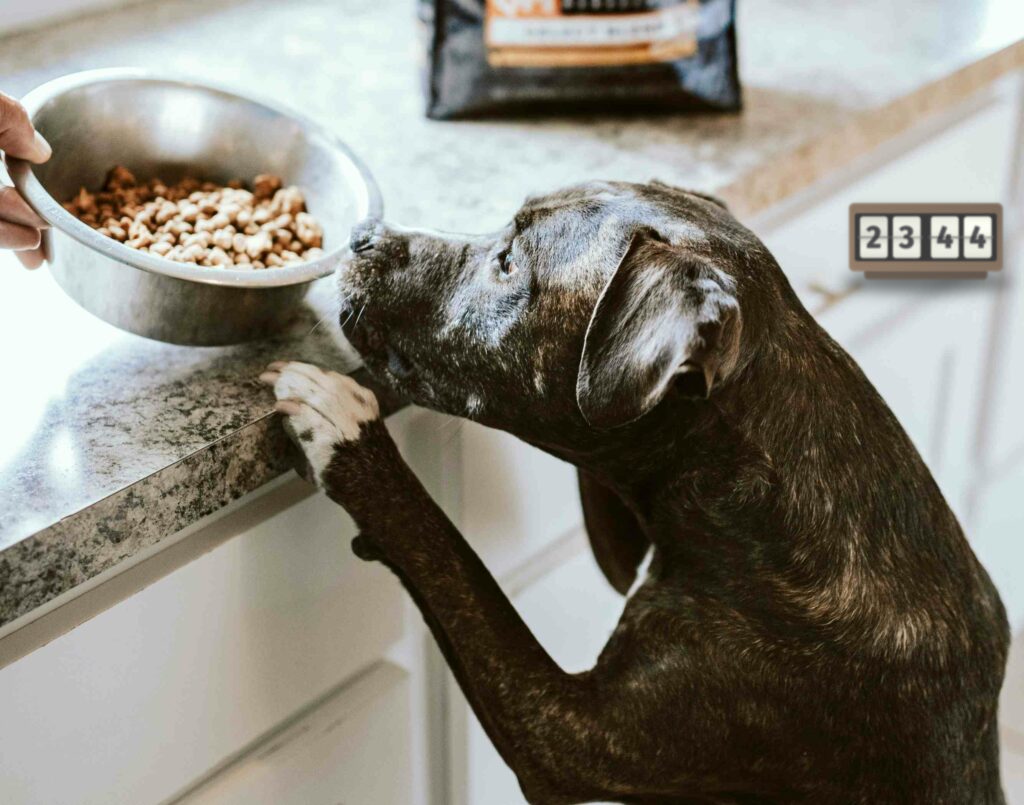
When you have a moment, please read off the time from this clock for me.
23:44
